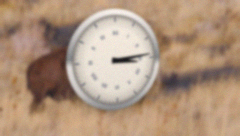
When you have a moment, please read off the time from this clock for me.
3:14
